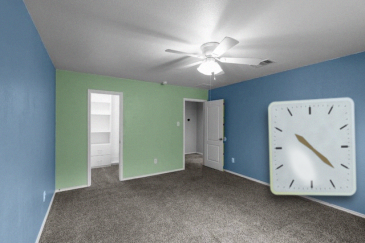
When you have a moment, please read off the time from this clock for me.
10:22
